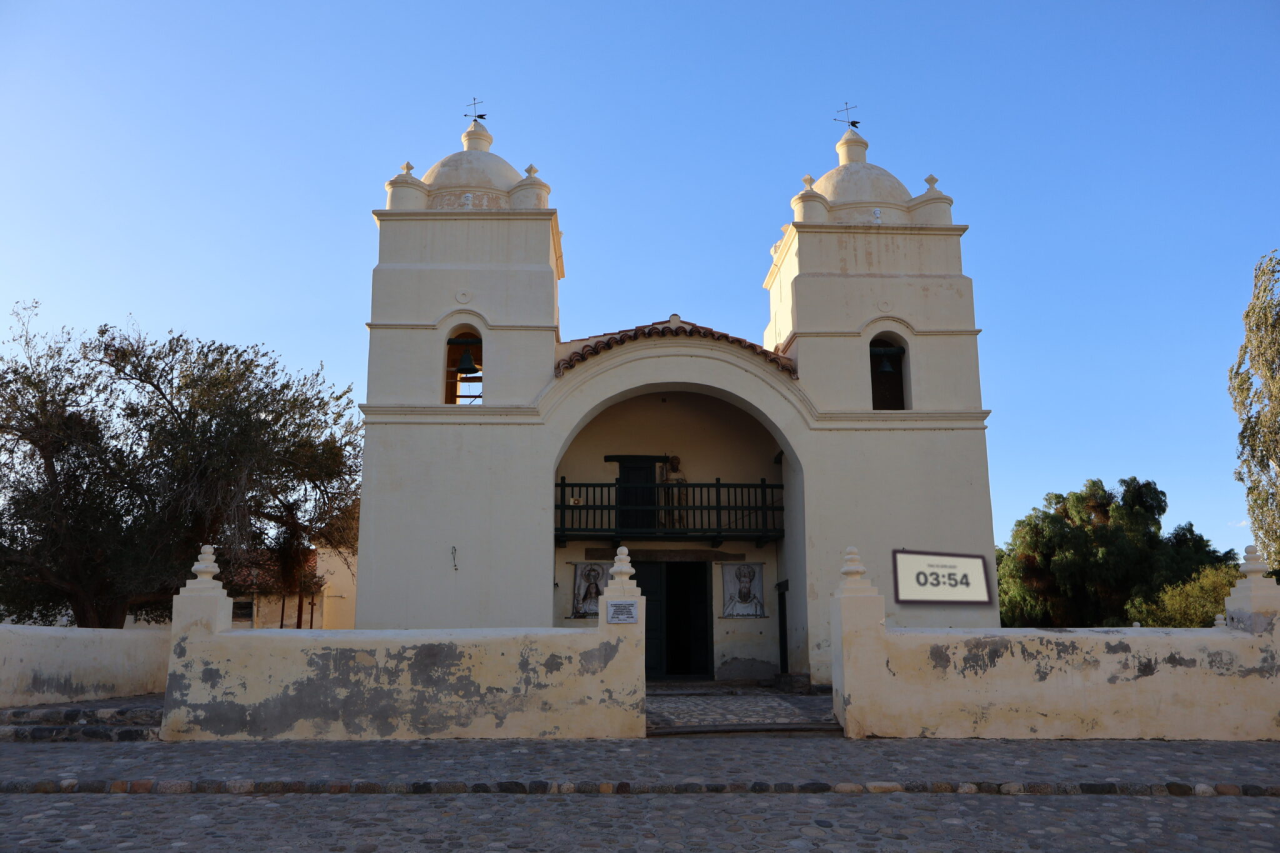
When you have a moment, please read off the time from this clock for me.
3:54
